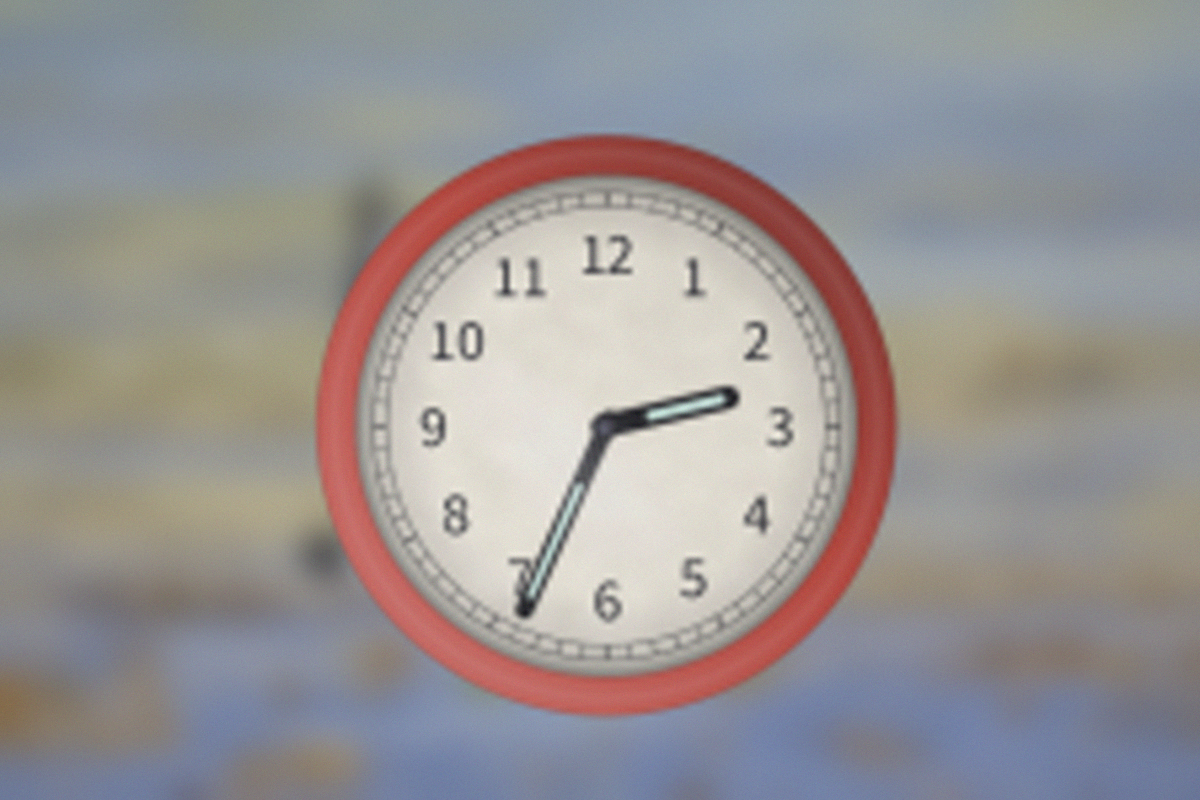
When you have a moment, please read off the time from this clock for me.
2:34
